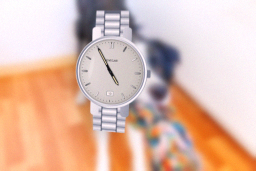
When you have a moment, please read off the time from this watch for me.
4:55
